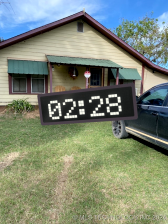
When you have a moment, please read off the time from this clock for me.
2:28
